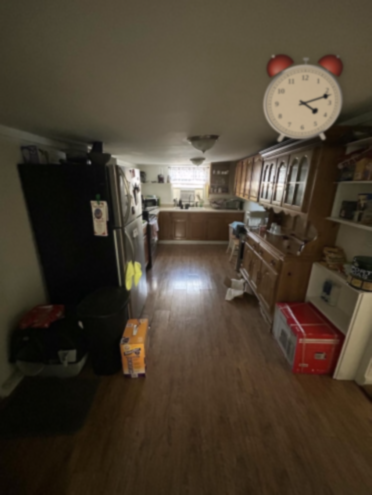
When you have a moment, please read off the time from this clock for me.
4:12
